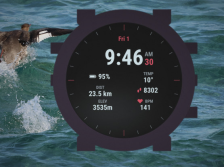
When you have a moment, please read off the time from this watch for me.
9:46:30
